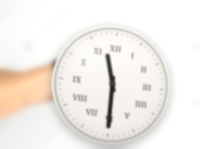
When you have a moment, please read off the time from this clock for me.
11:30
